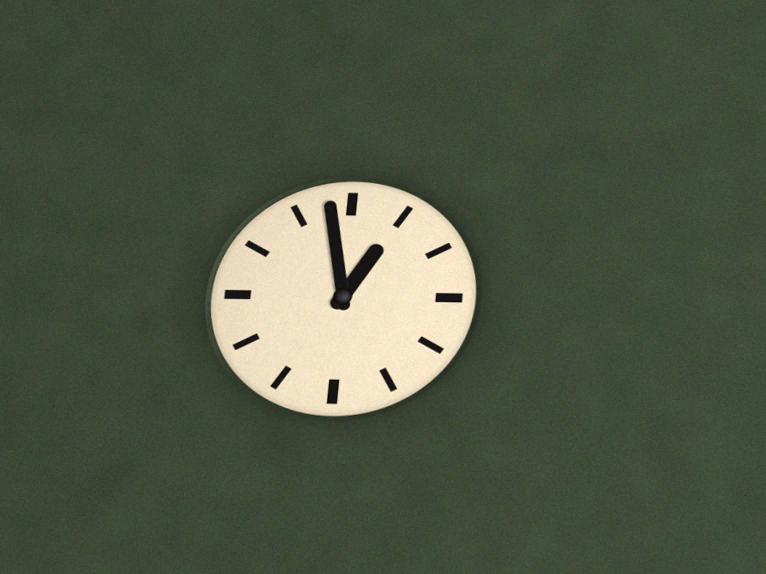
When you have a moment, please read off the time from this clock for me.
12:58
